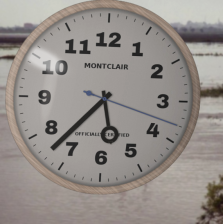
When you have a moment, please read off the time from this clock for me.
5:37:18
